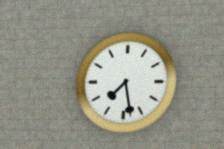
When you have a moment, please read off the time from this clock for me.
7:28
